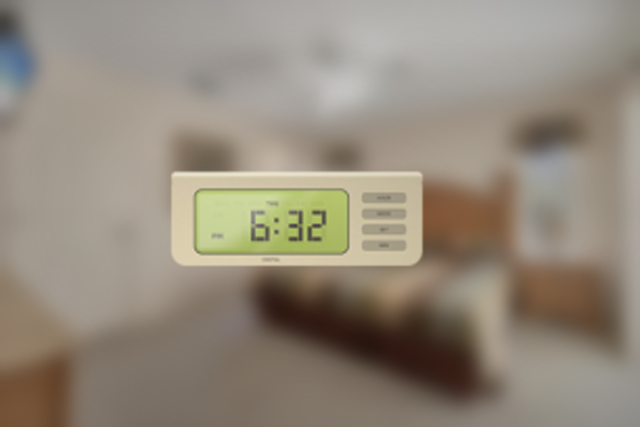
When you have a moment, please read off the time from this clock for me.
6:32
